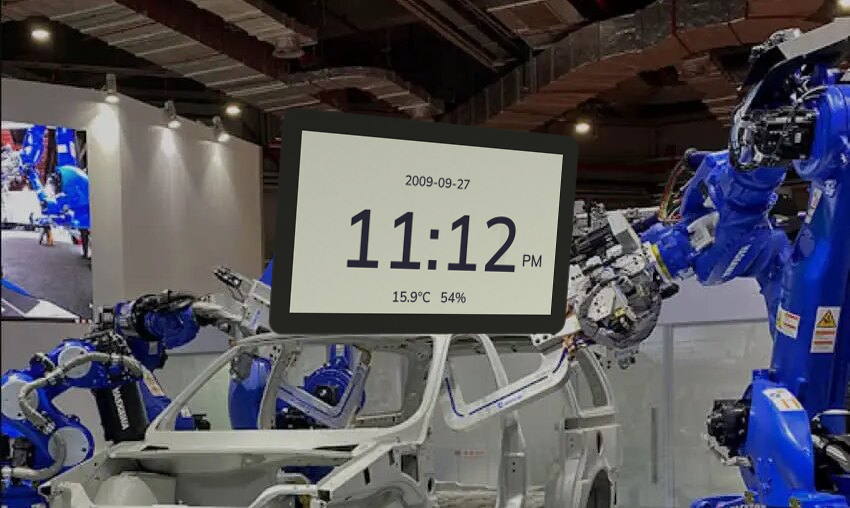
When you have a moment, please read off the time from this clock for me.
11:12
